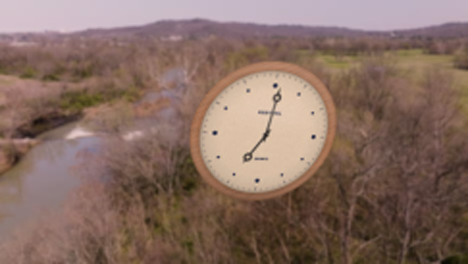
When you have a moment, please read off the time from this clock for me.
7:01
